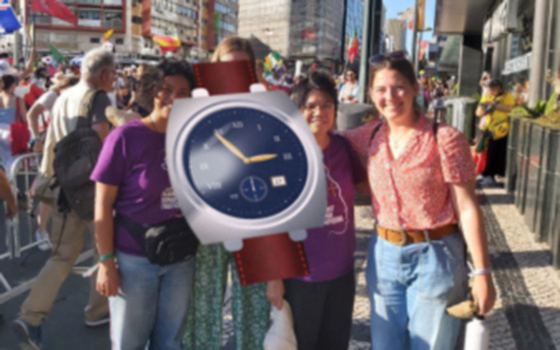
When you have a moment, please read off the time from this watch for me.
2:54
